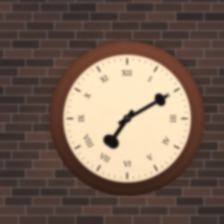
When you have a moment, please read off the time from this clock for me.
7:10
